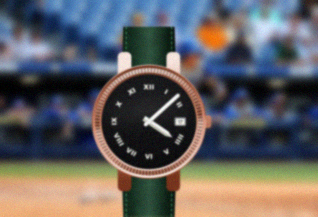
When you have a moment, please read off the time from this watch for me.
4:08
